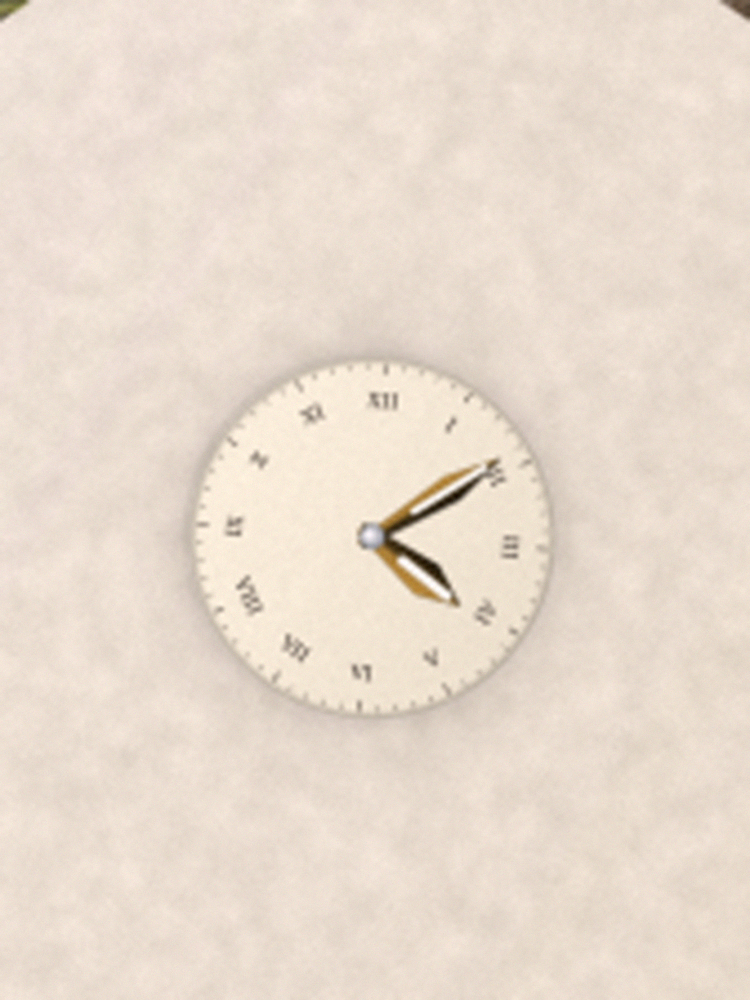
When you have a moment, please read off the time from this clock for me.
4:09
